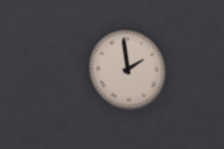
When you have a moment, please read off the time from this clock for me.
1:59
